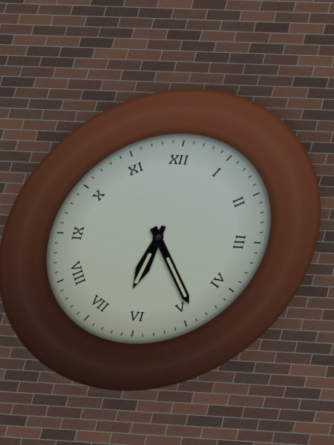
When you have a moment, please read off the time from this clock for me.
6:24
